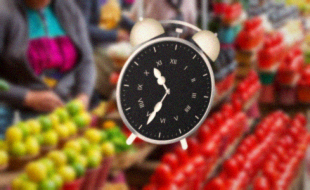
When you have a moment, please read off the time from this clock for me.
10:34
